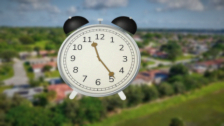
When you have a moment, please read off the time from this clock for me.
11:24
